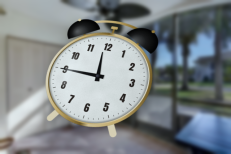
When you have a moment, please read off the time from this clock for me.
11:45
